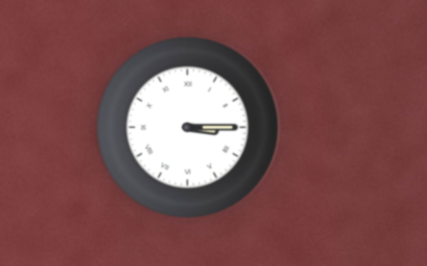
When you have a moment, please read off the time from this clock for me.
3:15
